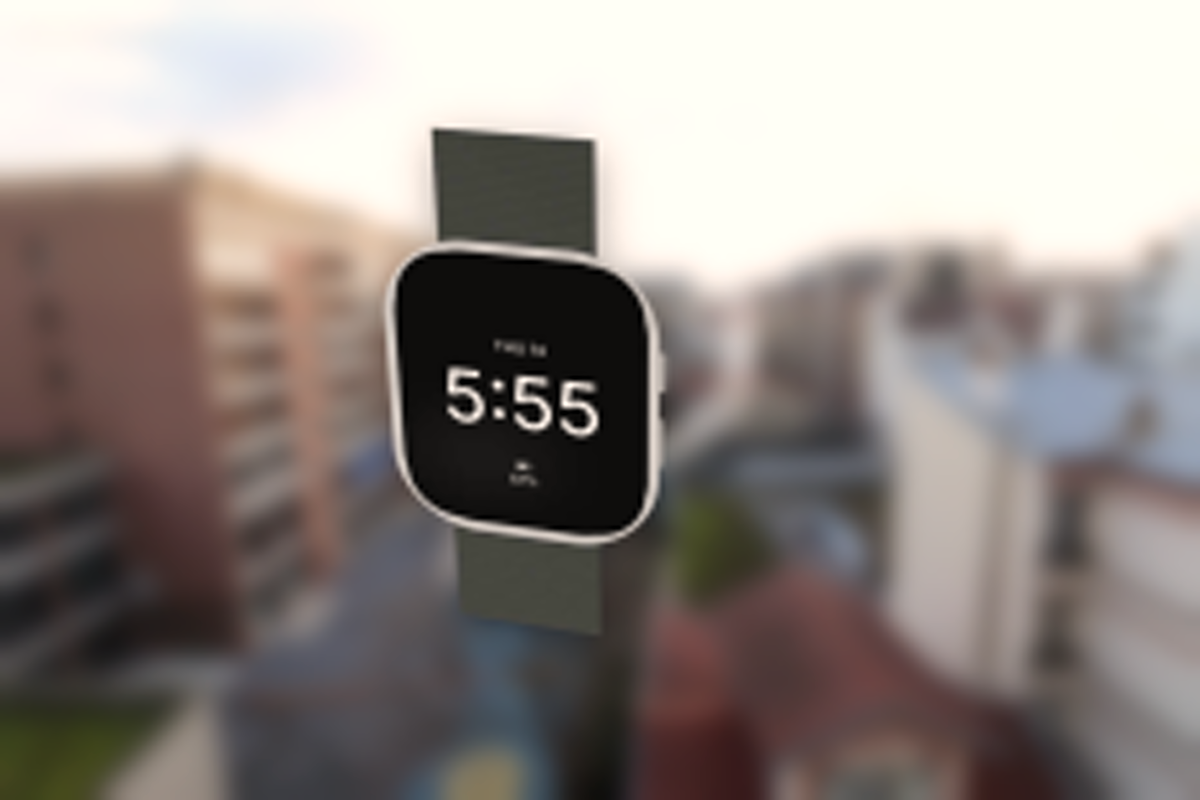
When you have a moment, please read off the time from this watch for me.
5:55
